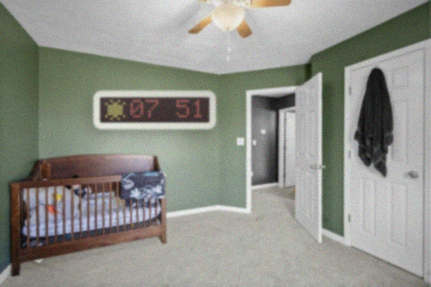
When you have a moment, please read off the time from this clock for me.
7:51
